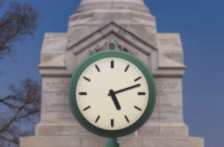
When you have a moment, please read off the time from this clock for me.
5:12
